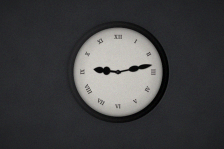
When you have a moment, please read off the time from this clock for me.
9:13
